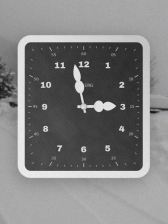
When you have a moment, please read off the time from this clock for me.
2:58
